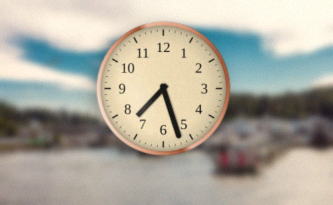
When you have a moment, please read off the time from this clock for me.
7:27
